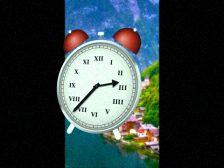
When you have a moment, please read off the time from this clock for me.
2:37
